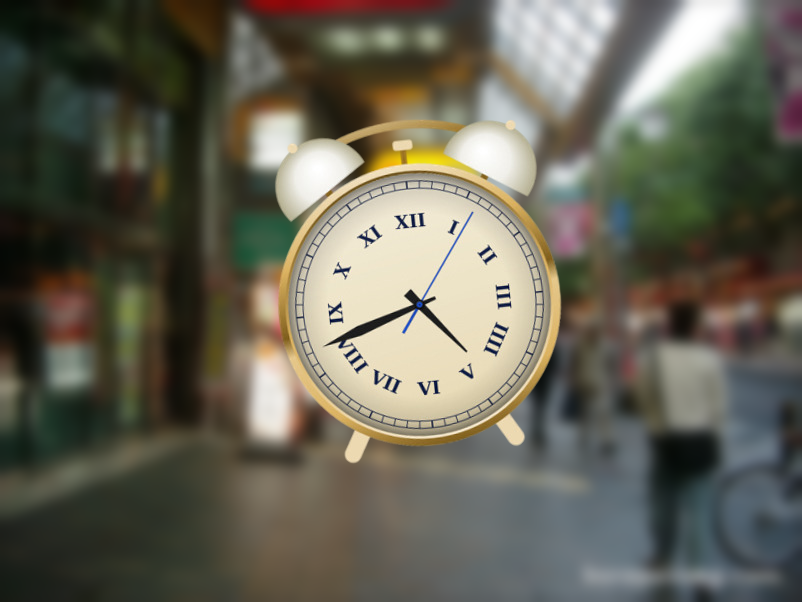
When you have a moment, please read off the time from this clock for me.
4:42:06
